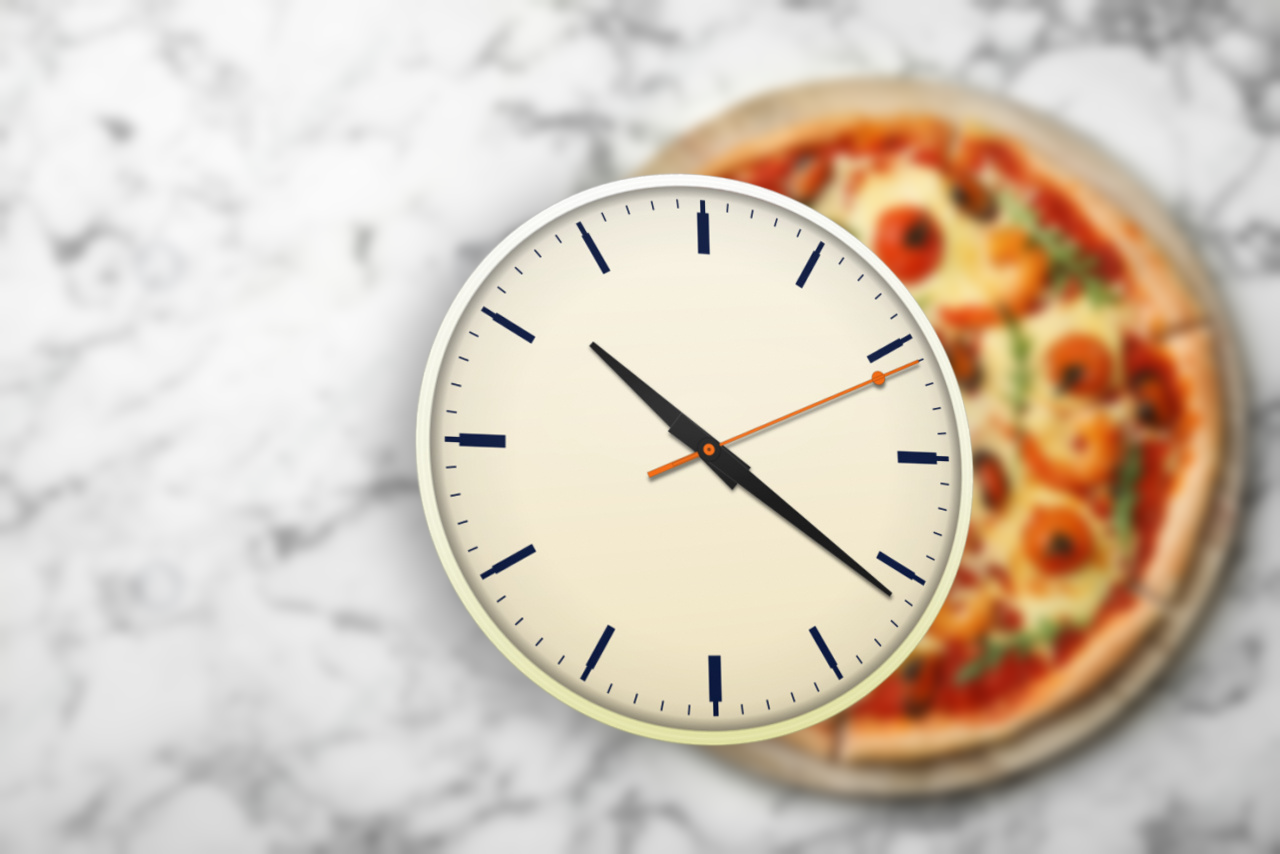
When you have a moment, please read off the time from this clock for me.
10:21:11
